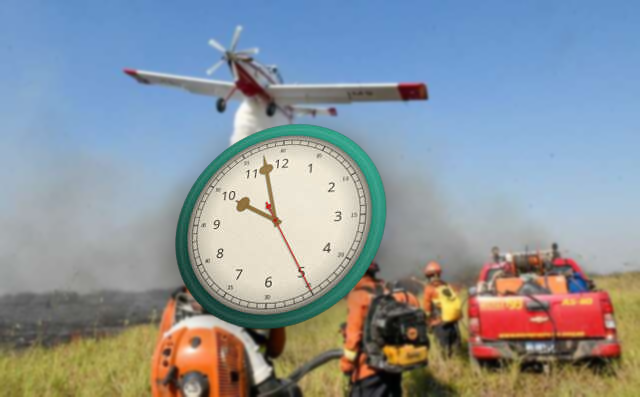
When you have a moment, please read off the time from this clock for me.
9:57:25
